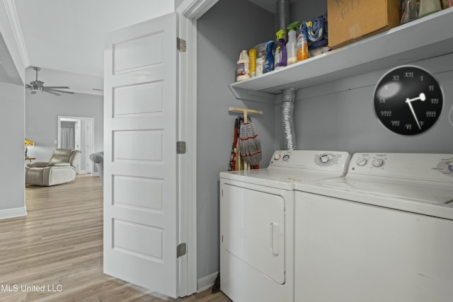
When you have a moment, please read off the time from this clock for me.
2:26
